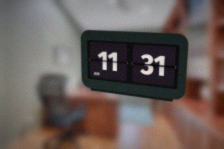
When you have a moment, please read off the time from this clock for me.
11:31
